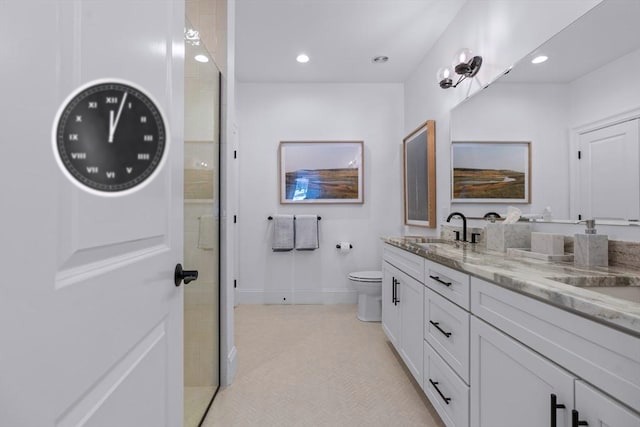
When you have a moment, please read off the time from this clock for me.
12:03
